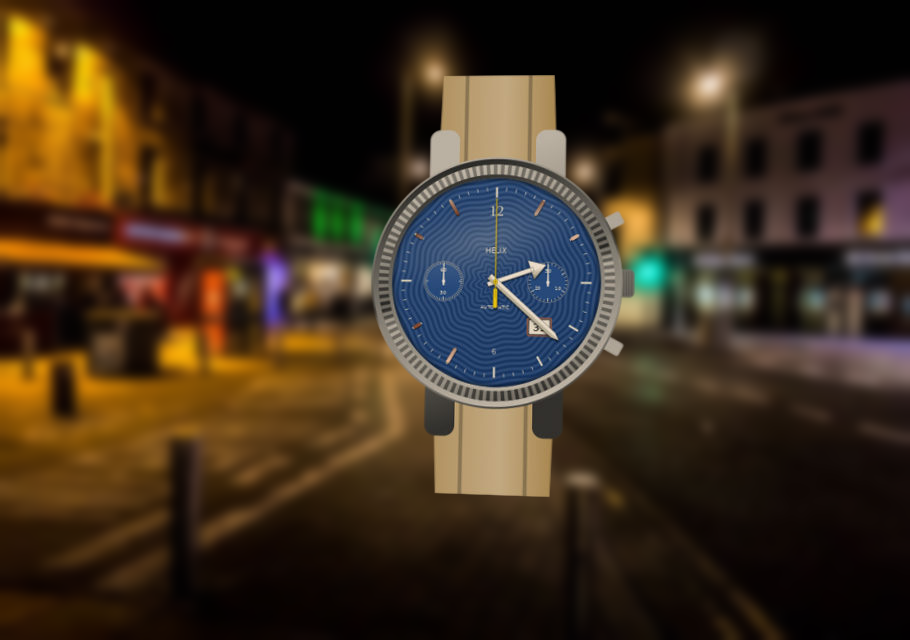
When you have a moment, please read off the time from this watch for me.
2:22
